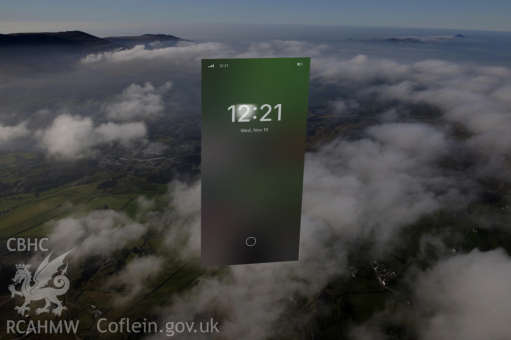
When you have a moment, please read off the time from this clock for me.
12:21
